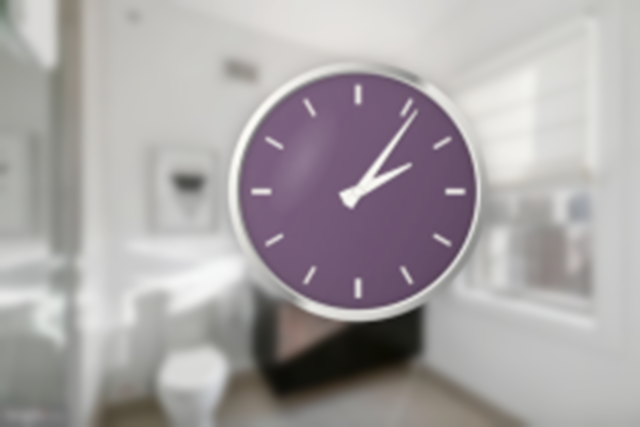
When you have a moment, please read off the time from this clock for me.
2:06
